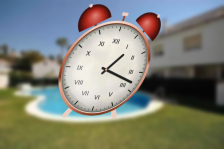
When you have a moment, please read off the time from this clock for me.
1:18
